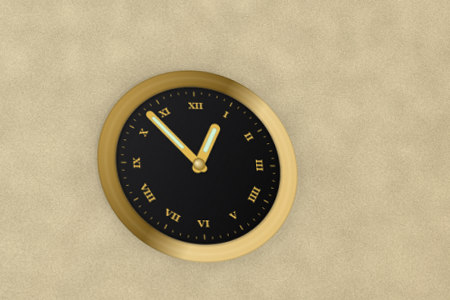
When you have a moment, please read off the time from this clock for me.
12:53
